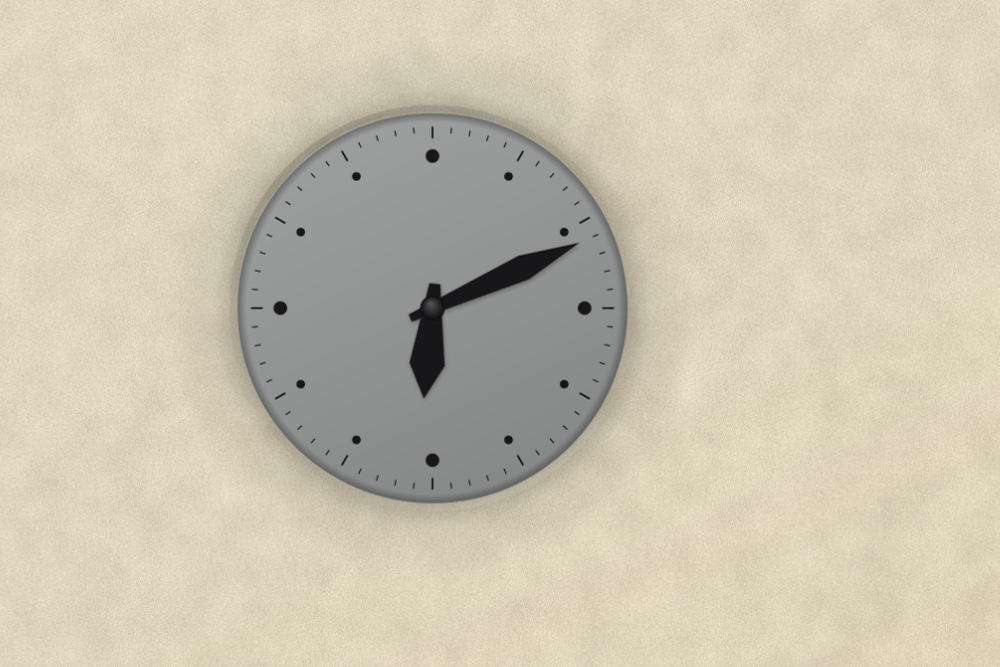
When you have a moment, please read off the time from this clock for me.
6:11
